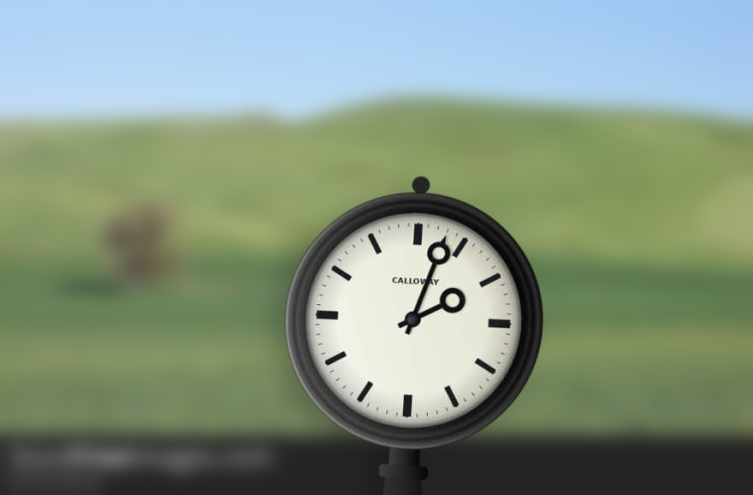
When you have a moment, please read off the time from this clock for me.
2:03
